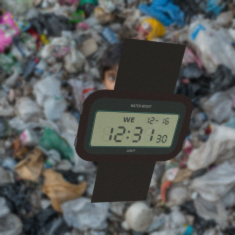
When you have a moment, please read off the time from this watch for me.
12:31
